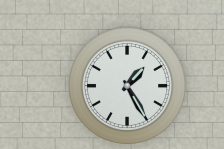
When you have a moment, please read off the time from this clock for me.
1:25
